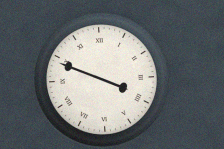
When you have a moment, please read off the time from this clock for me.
3:49
